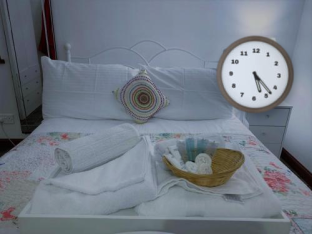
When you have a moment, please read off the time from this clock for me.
5:23
